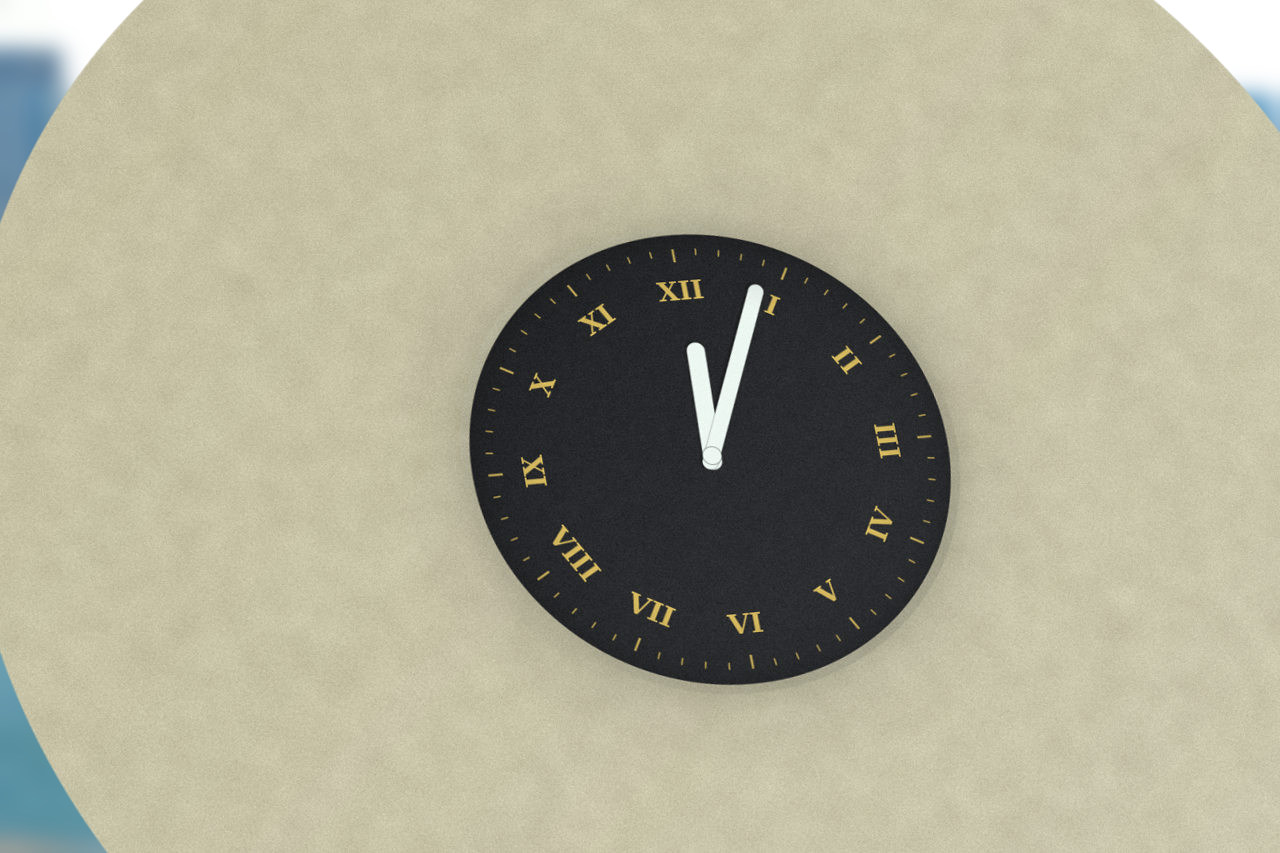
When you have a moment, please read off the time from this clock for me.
12:04
